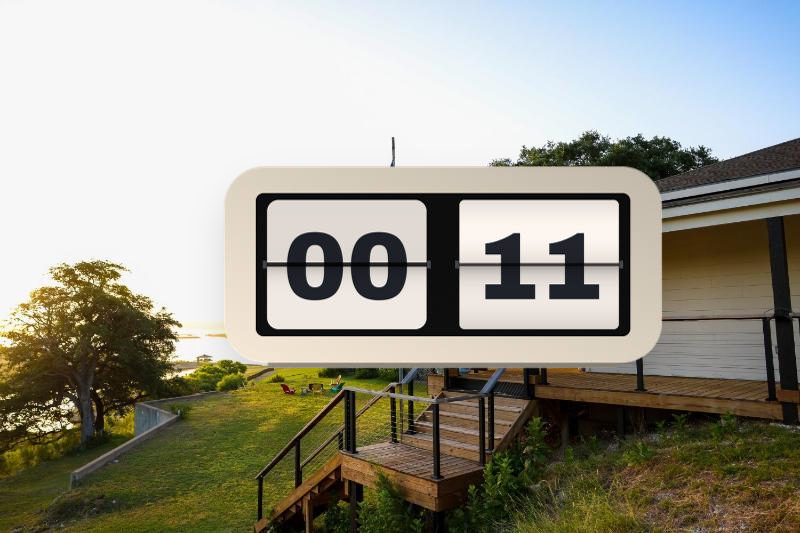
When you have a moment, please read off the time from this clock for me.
0:11
